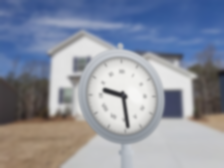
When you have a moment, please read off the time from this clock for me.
9:29
